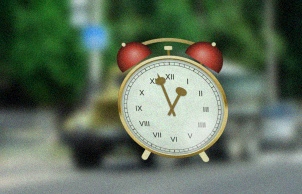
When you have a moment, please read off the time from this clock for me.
12:57
